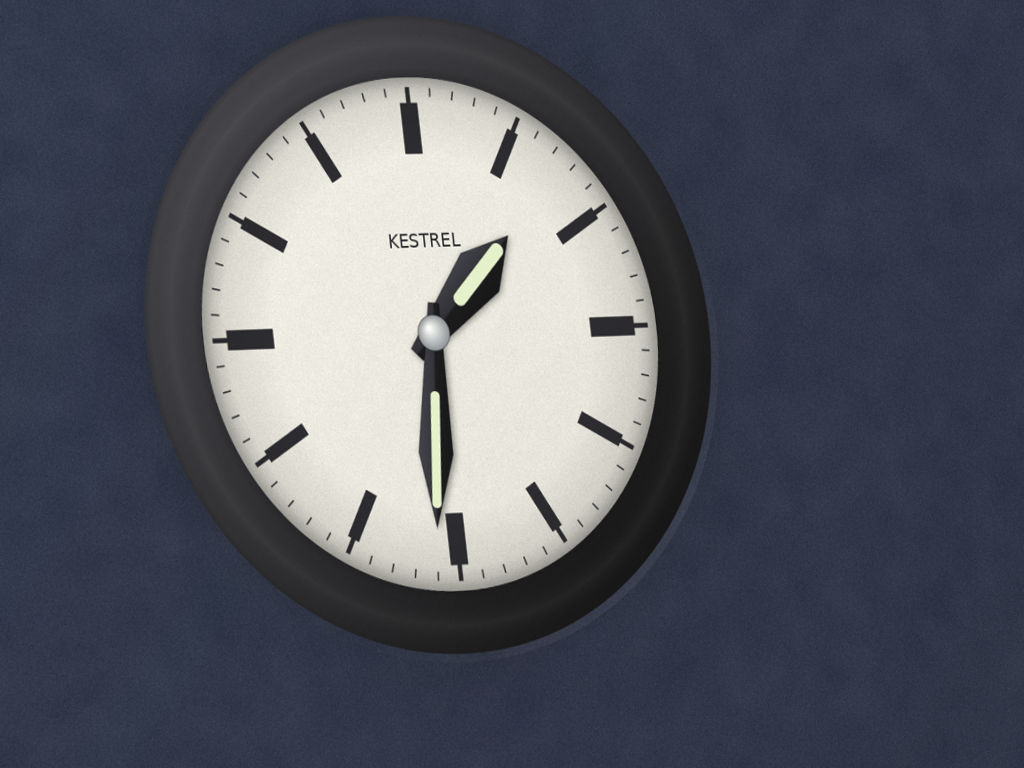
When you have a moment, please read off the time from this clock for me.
1:31
